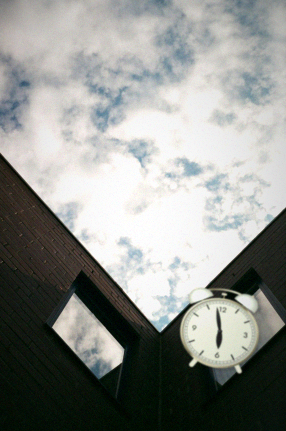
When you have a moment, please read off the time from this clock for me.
5:58
